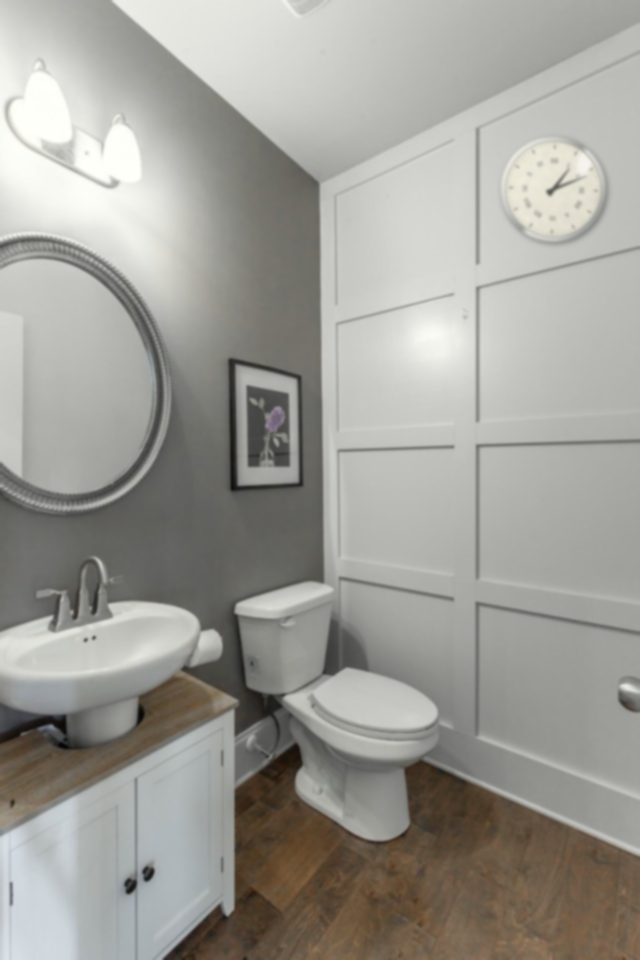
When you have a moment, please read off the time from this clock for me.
1:11
